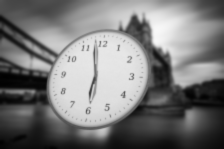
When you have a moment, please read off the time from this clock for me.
5:58
